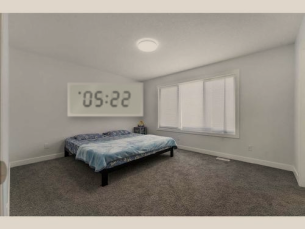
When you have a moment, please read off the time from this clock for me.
5:22
